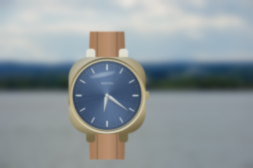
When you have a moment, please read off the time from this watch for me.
6:21
